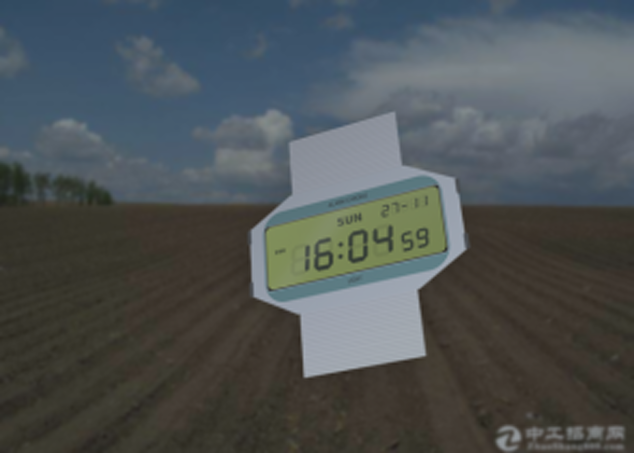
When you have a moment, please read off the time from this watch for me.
16:04:59
